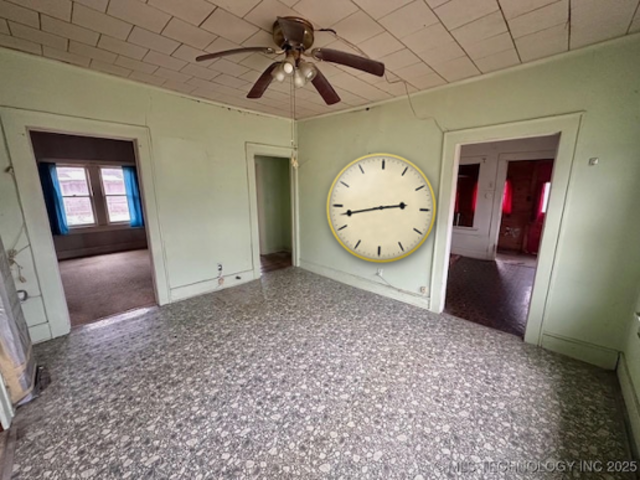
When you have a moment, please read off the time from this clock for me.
2:43
